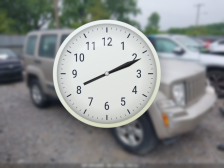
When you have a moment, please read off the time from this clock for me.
8:11
